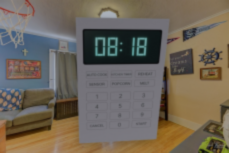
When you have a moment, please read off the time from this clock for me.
8:18
